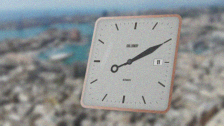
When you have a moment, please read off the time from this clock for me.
8:10
